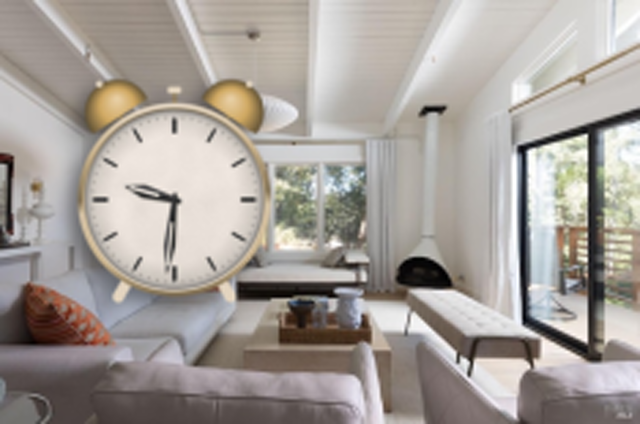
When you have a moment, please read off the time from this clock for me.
9:31
